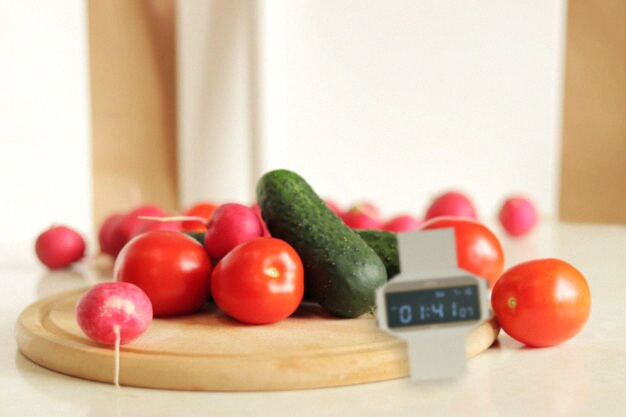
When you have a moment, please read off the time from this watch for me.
1:41
